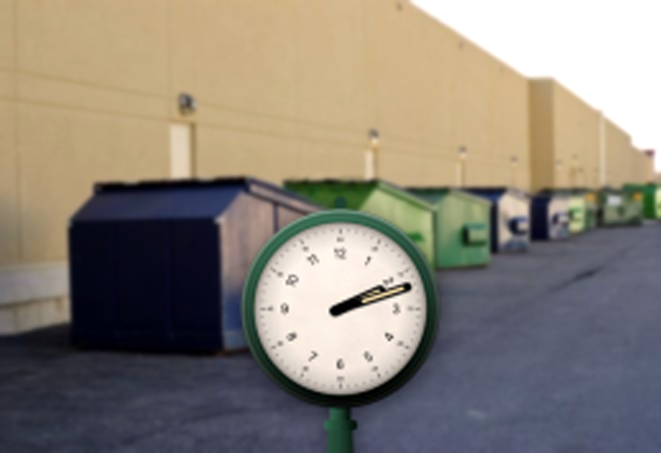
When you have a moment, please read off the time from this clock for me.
2:12
